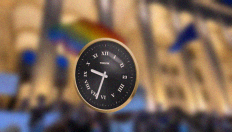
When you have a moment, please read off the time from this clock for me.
9:33
